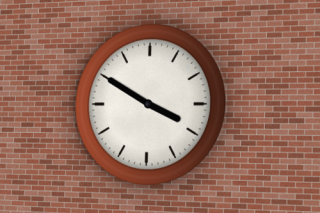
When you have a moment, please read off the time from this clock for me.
3:50
